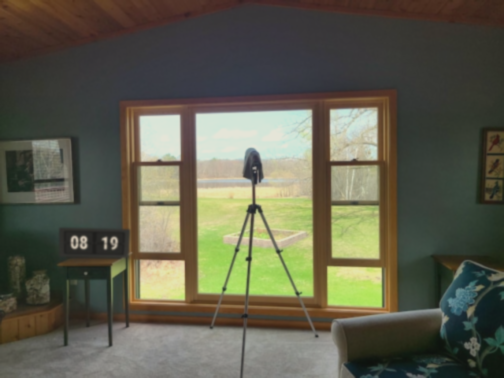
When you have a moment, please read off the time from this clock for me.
8:19
